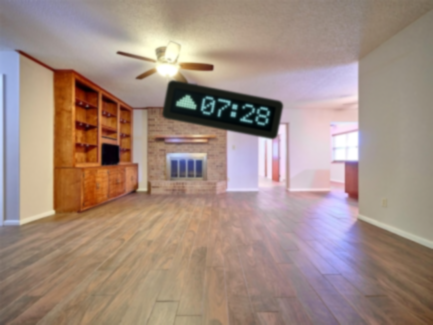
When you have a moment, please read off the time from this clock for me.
7:28
